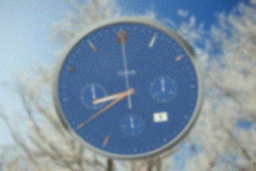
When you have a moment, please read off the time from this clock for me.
8:40
